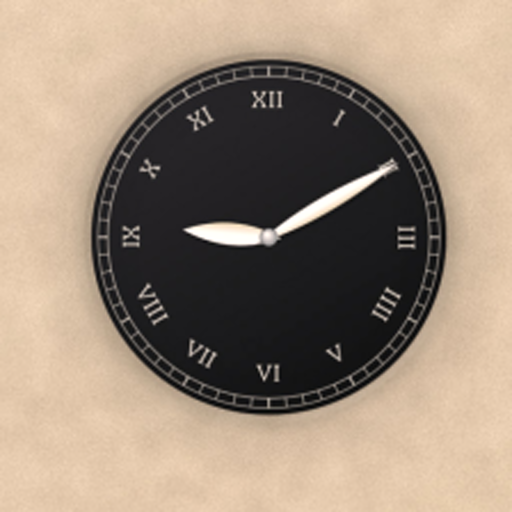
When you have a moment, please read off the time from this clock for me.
9:10
